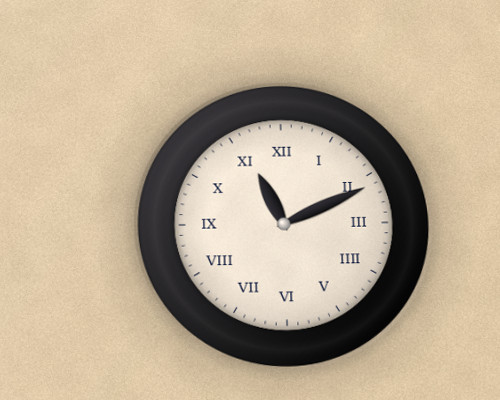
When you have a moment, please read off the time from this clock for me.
11:11
